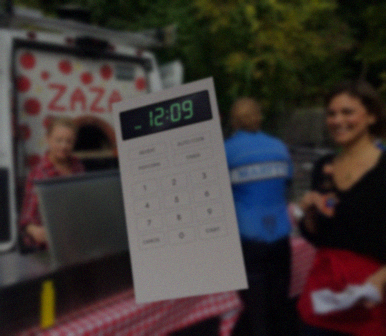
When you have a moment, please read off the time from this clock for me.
12:09
